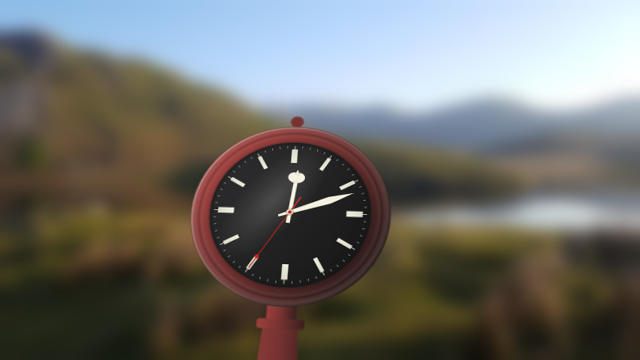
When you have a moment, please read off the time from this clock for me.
12:11:35
